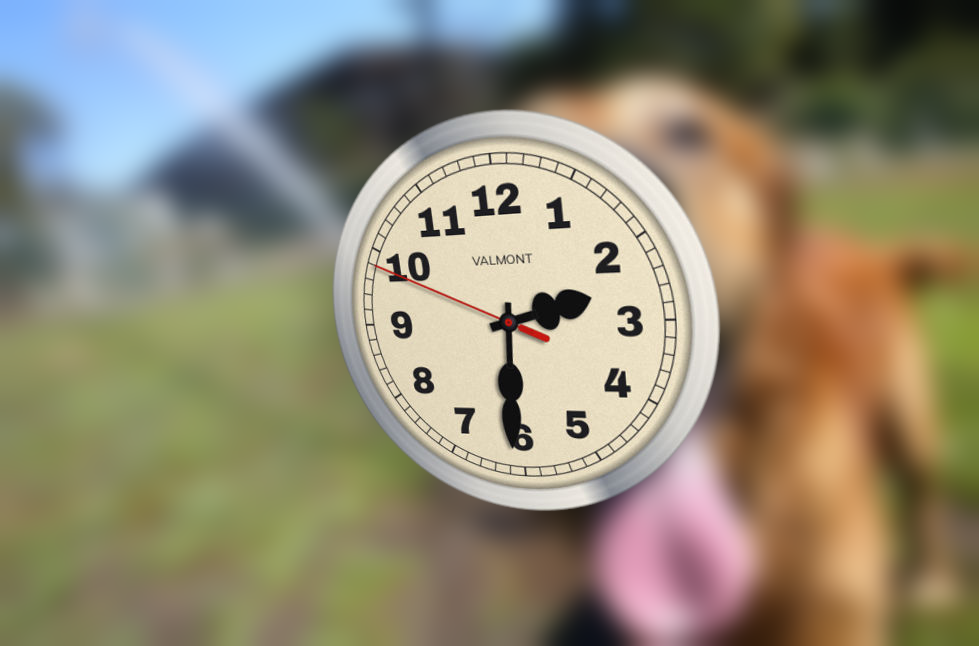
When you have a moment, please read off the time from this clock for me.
2:30:49
